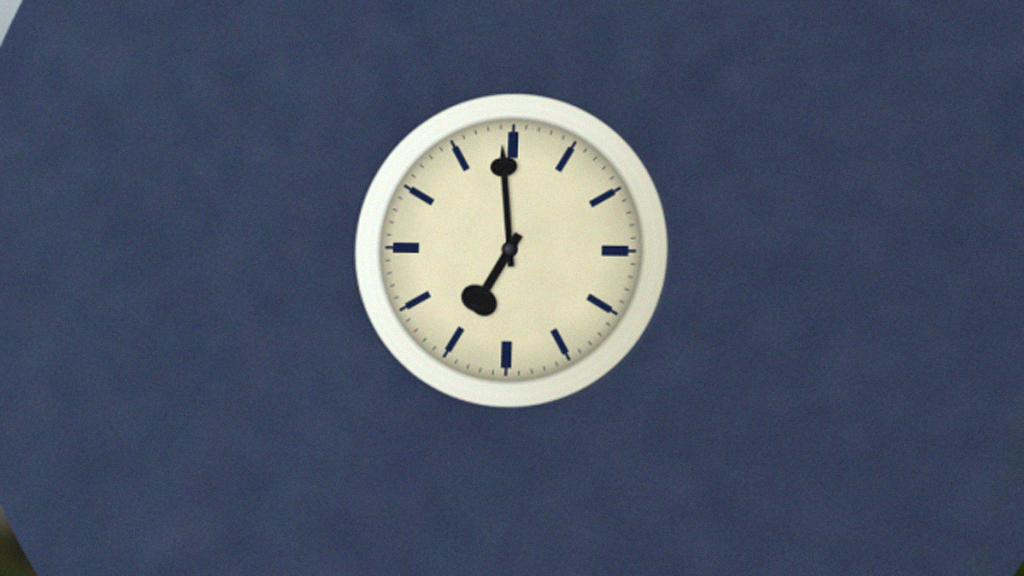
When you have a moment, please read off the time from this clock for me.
6:59
